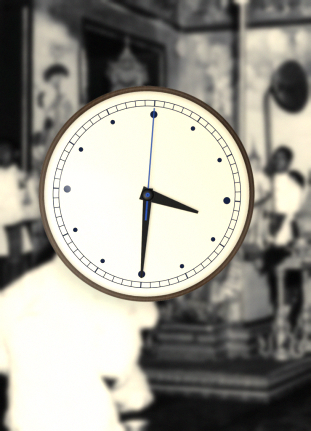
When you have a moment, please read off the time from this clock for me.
3:30:00
